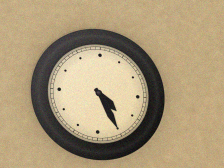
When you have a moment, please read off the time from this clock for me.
4:25
